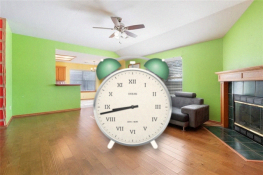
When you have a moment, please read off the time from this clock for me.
8:43
